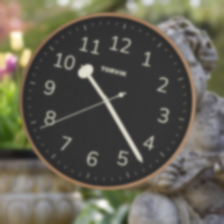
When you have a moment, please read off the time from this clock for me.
10:22:39
